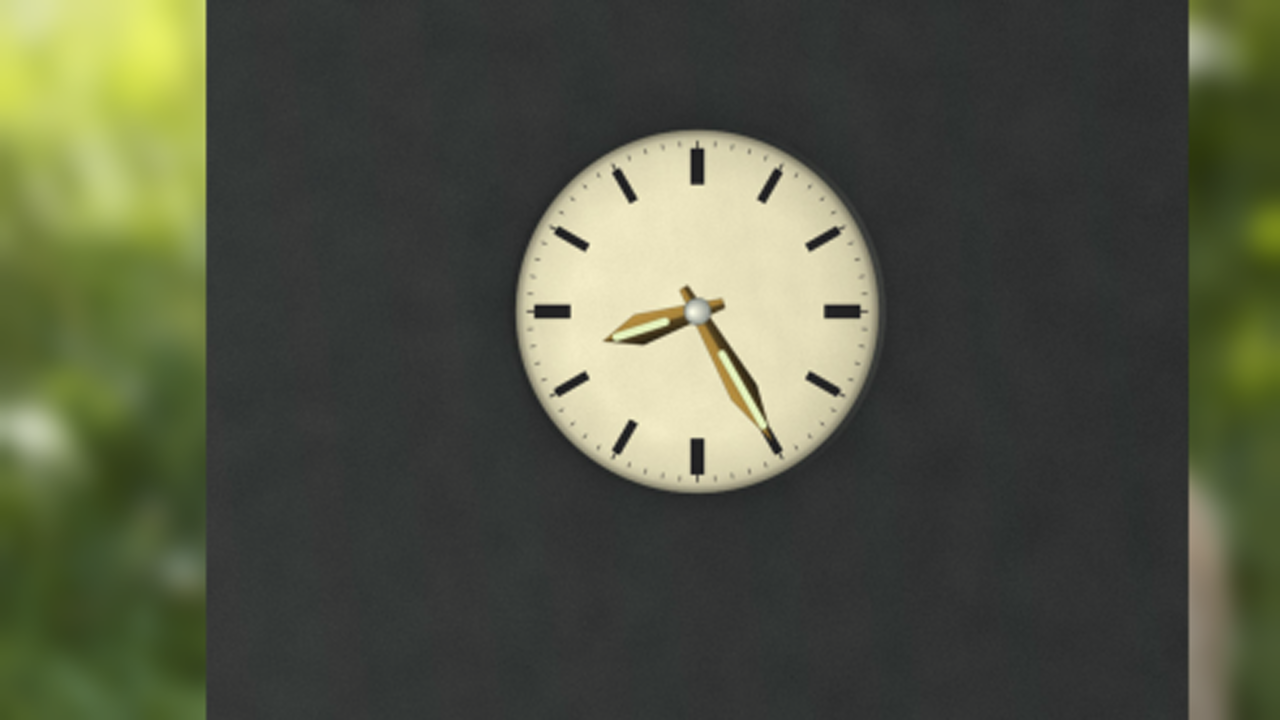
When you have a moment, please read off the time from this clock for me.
8:25
